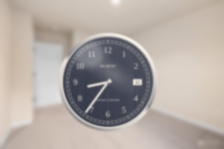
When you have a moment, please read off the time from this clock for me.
8:36
